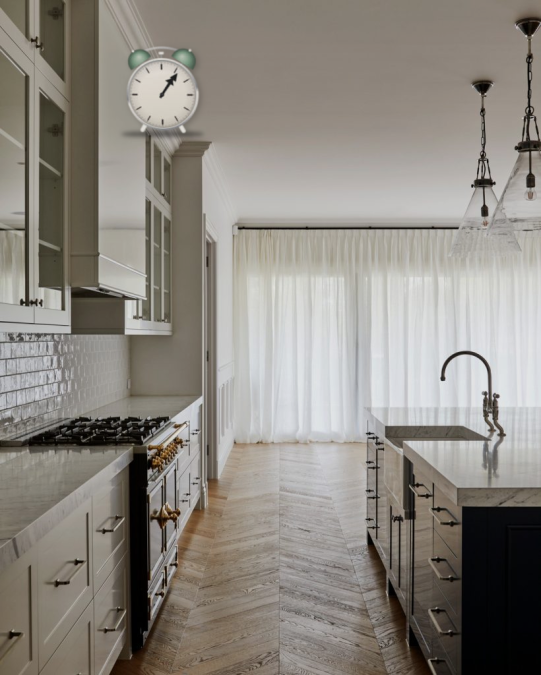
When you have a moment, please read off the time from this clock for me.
1:06
